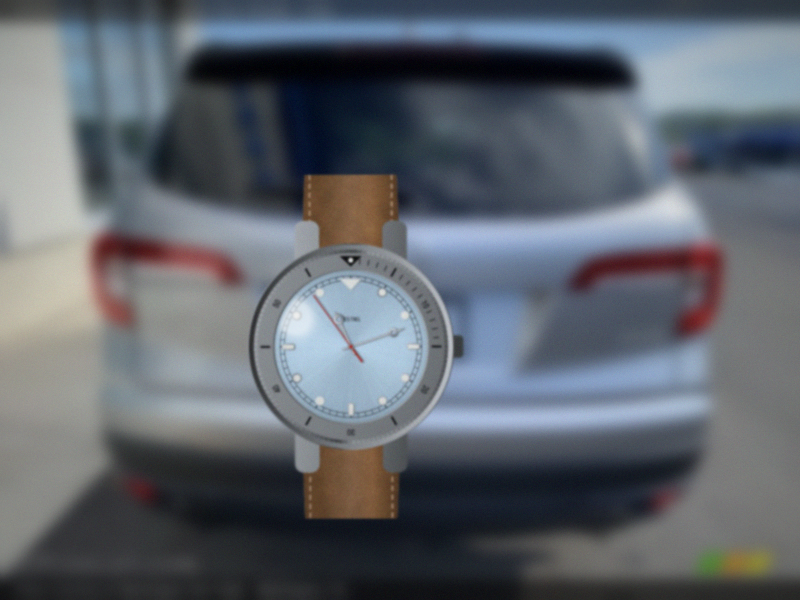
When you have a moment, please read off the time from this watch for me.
11:11:54
